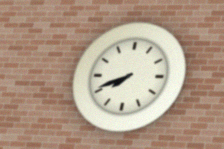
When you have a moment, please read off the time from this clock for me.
7:41
